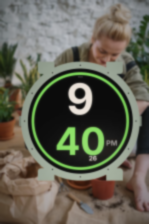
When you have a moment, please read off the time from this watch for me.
9:40
